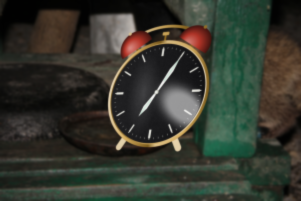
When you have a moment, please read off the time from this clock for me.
7:05
